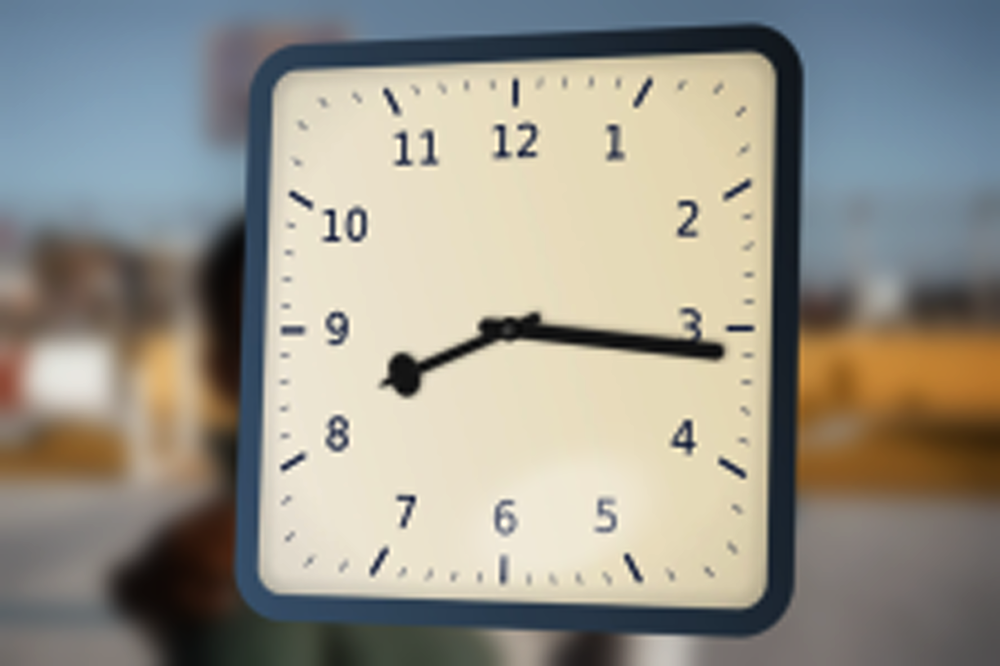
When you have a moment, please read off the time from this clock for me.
8:16
